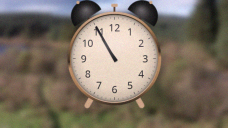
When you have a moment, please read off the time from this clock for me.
10:55
